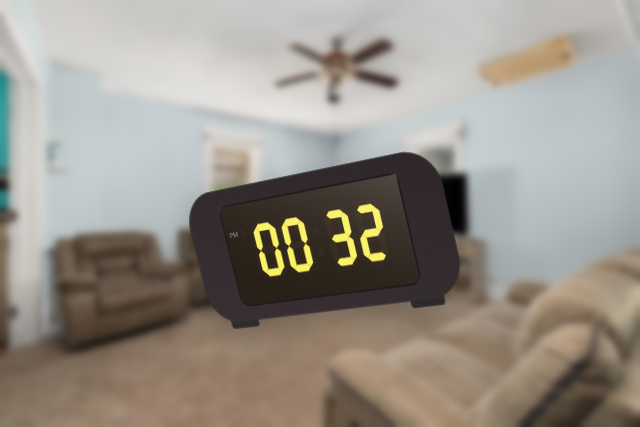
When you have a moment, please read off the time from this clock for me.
0:32
